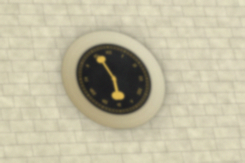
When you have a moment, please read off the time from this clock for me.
5:56
